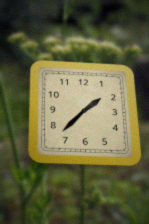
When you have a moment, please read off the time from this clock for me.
1:37
